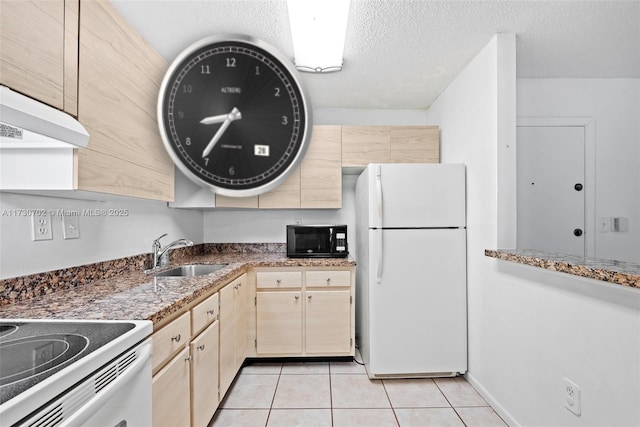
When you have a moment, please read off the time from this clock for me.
8:36
